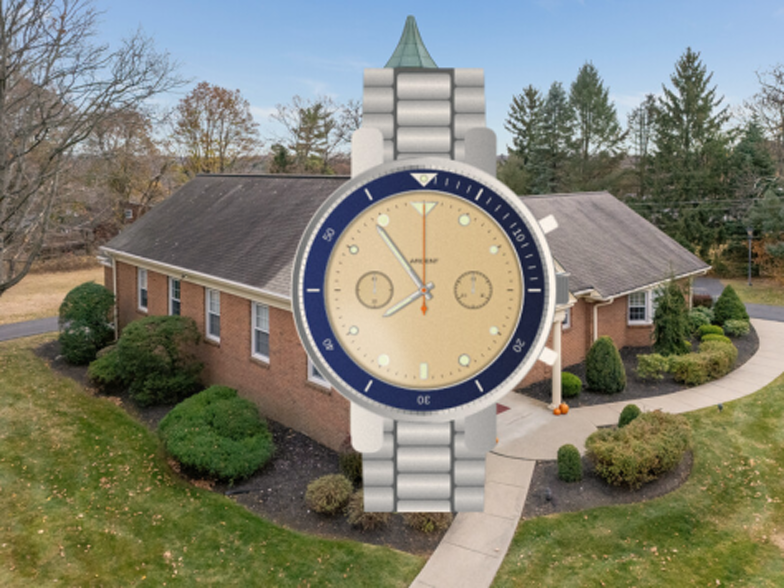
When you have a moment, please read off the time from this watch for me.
7:54
